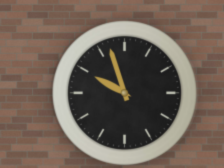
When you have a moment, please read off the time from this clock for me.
9:57
